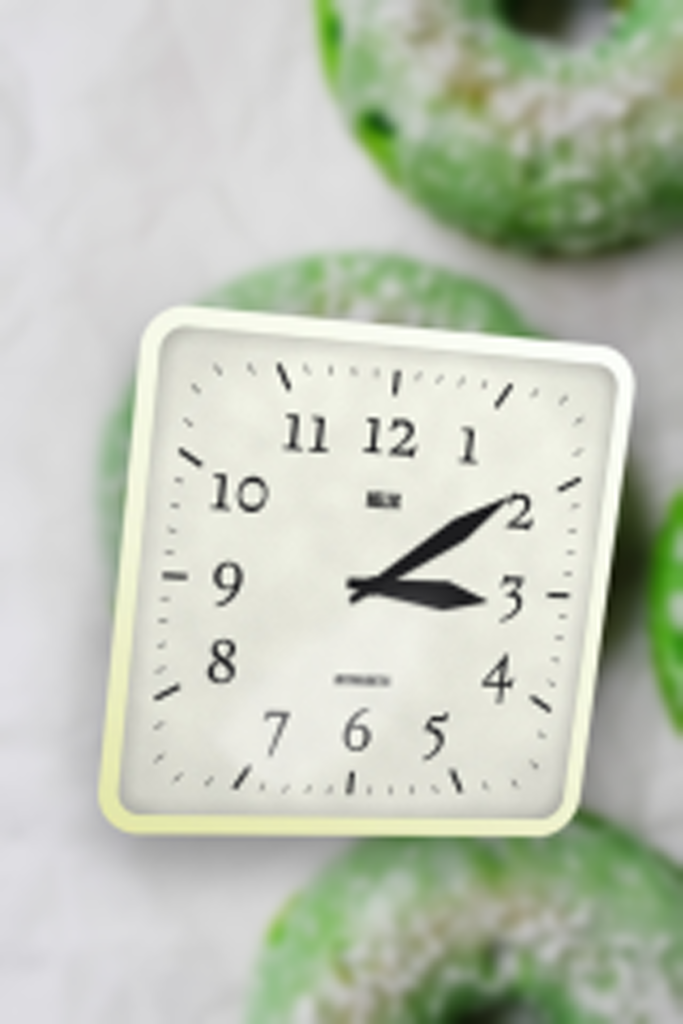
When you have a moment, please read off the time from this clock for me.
3:09
